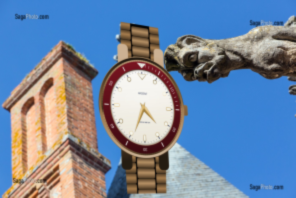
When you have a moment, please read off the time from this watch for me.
4:34
